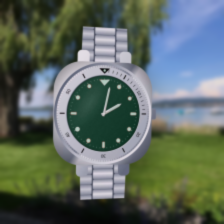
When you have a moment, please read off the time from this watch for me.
2:02
